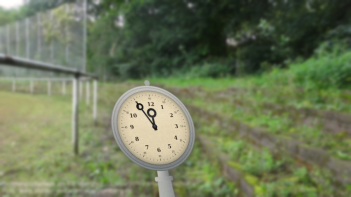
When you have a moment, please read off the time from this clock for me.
11:55
